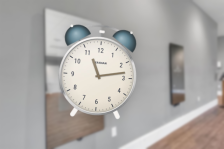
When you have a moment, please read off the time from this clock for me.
11:13
